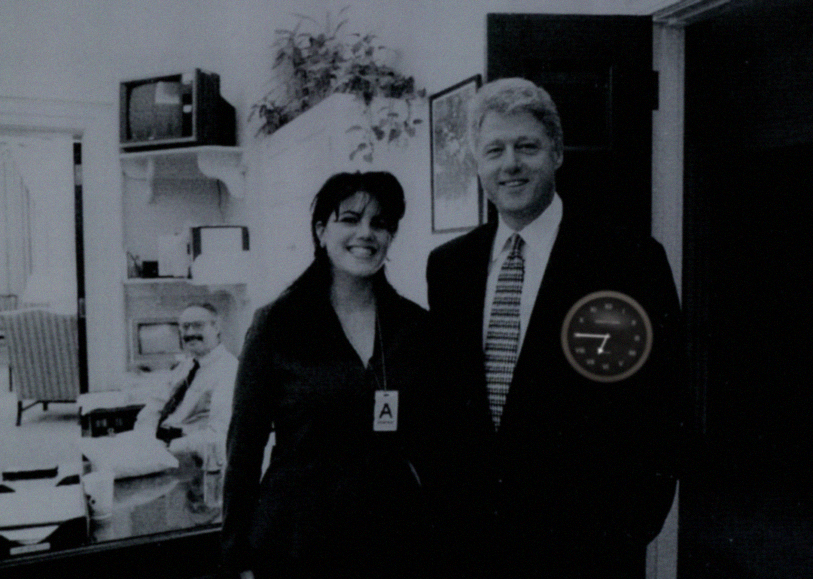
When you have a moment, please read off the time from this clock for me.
6:45
